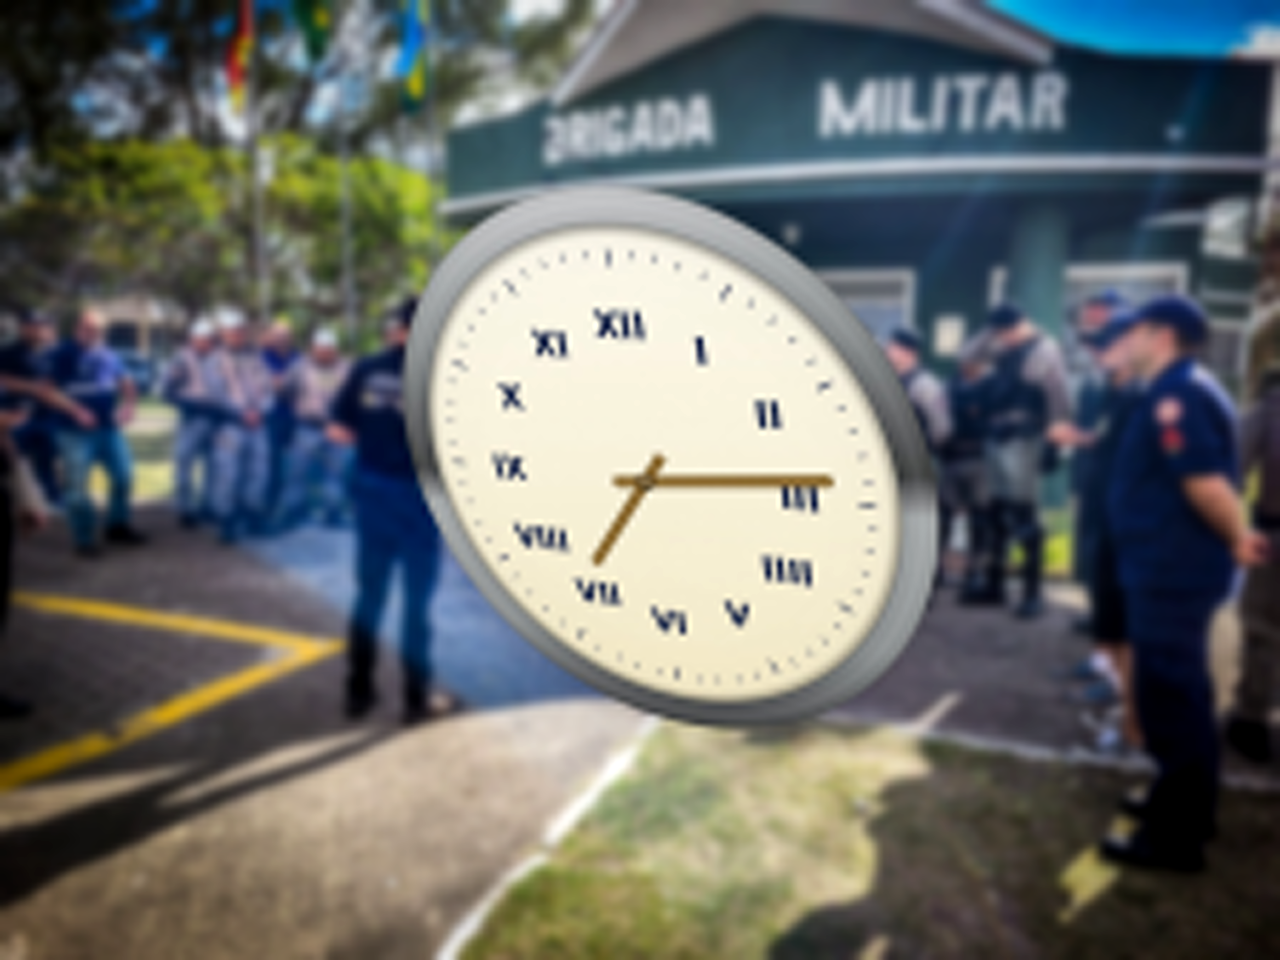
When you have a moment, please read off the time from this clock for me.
7:14
